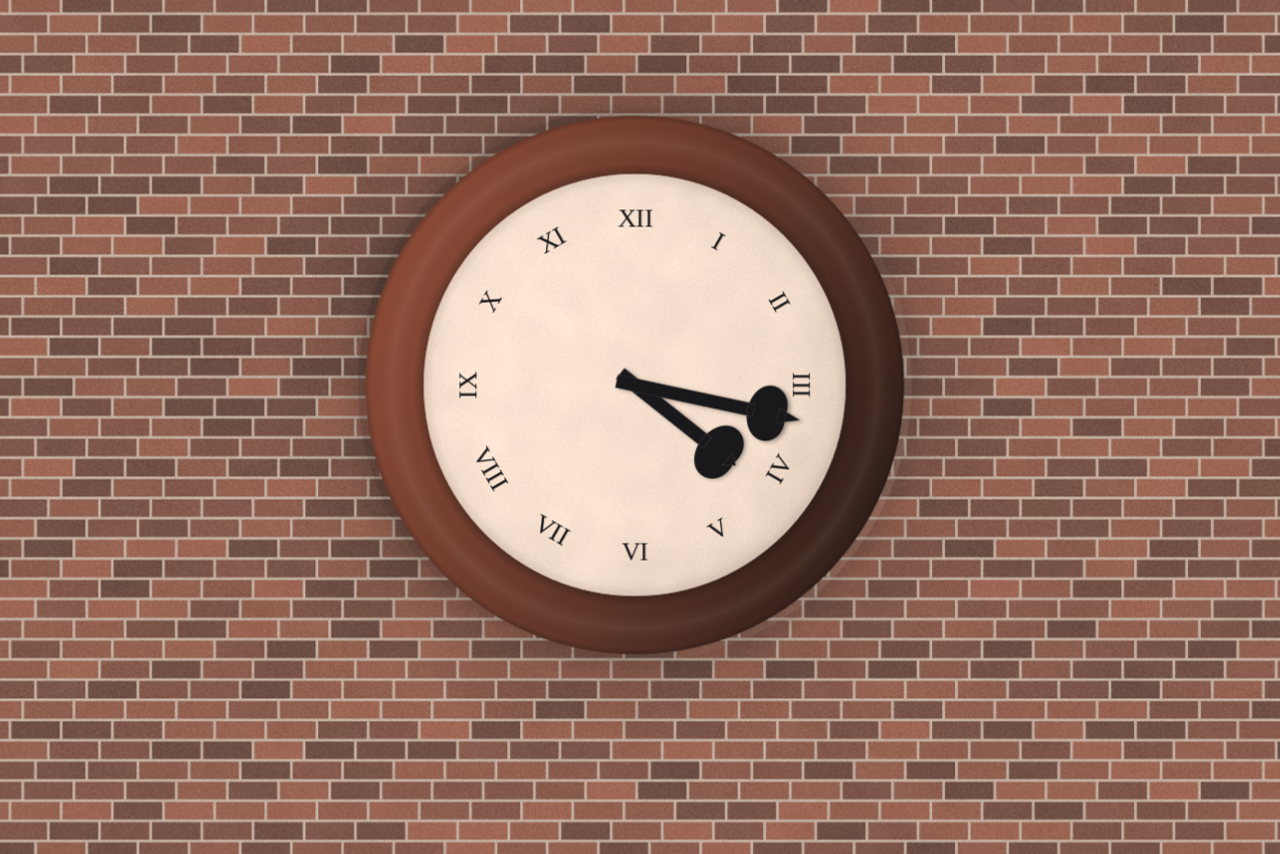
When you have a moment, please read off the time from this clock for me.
4:17
